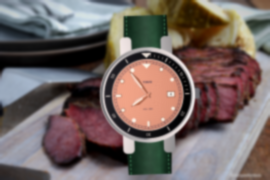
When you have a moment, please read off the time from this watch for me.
7:54
